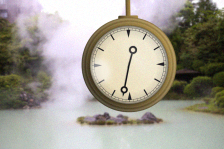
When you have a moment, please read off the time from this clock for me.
12:32
